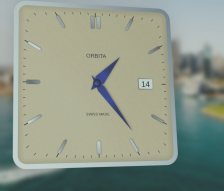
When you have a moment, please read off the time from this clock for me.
1:24
